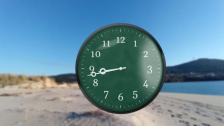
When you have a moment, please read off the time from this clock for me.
8:43
